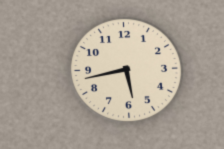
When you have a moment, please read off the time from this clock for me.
5:43
